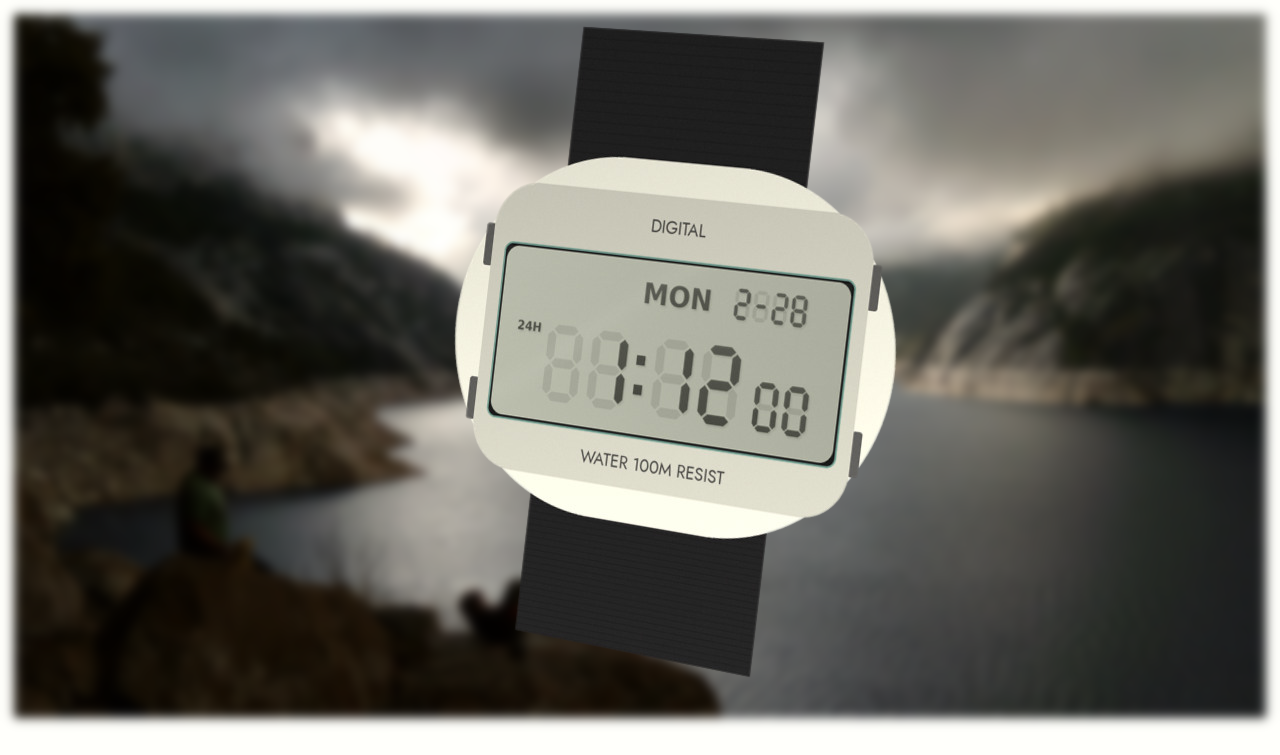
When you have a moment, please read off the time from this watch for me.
1:12:00
